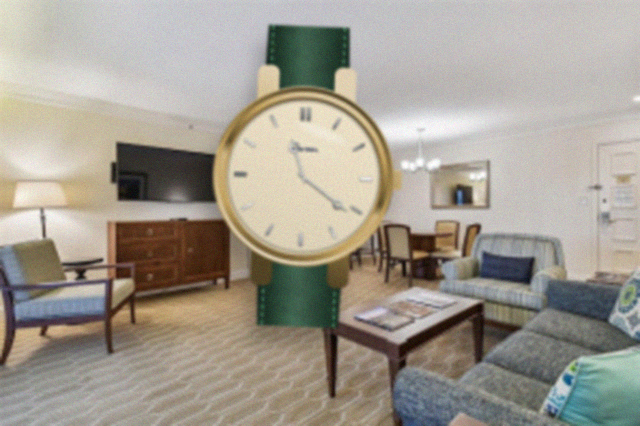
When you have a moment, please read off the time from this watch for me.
11:21
